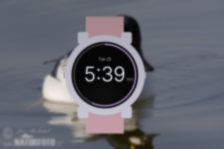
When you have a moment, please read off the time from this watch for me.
5:39
